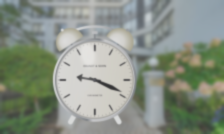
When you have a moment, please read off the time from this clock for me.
9:19
